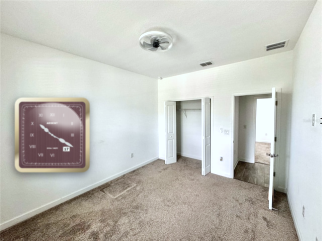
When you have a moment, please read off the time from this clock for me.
10:20
